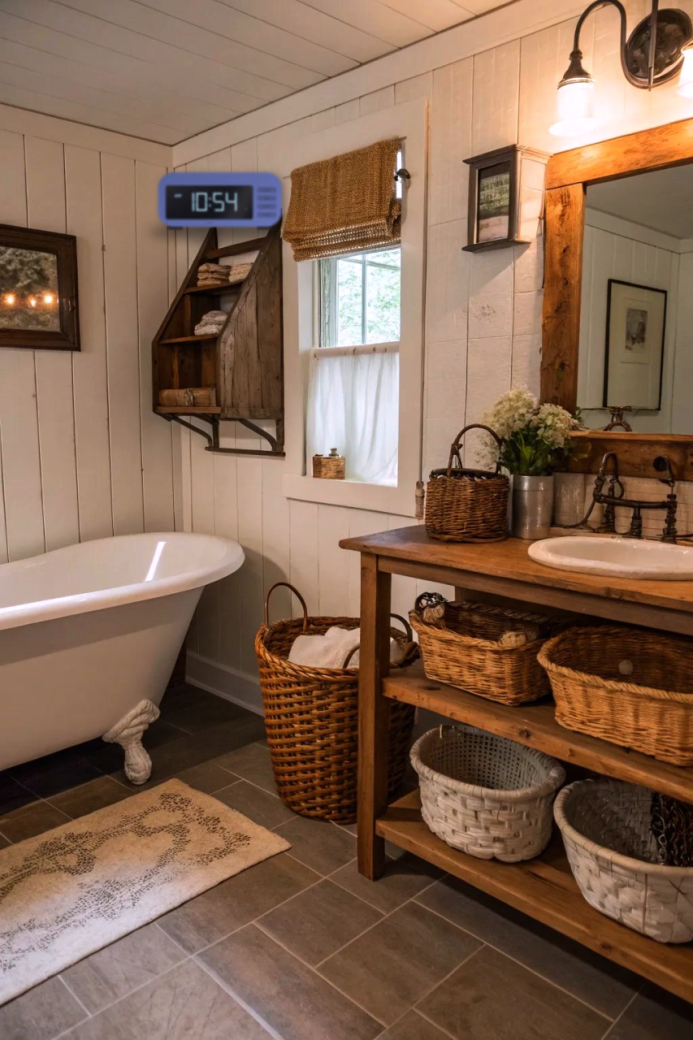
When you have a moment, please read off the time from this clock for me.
10:54
